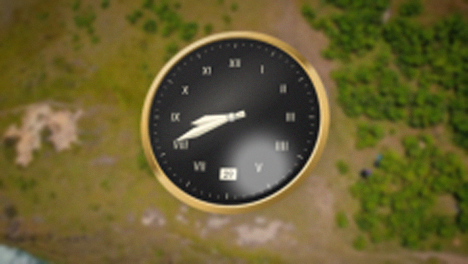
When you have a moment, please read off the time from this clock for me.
8:41
